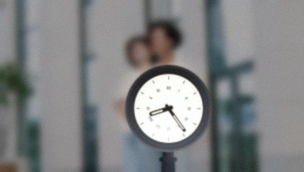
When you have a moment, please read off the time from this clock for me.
8:24
